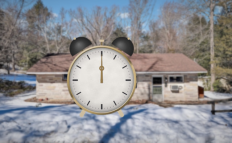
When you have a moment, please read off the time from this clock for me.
12:00
